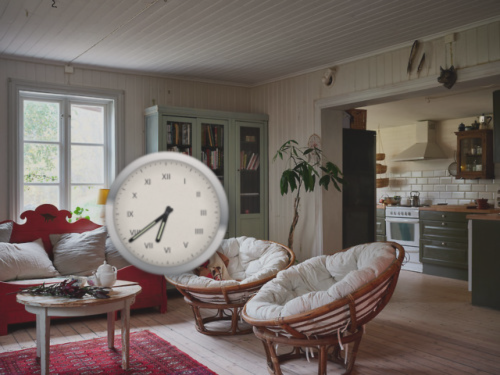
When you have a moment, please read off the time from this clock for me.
6:39
